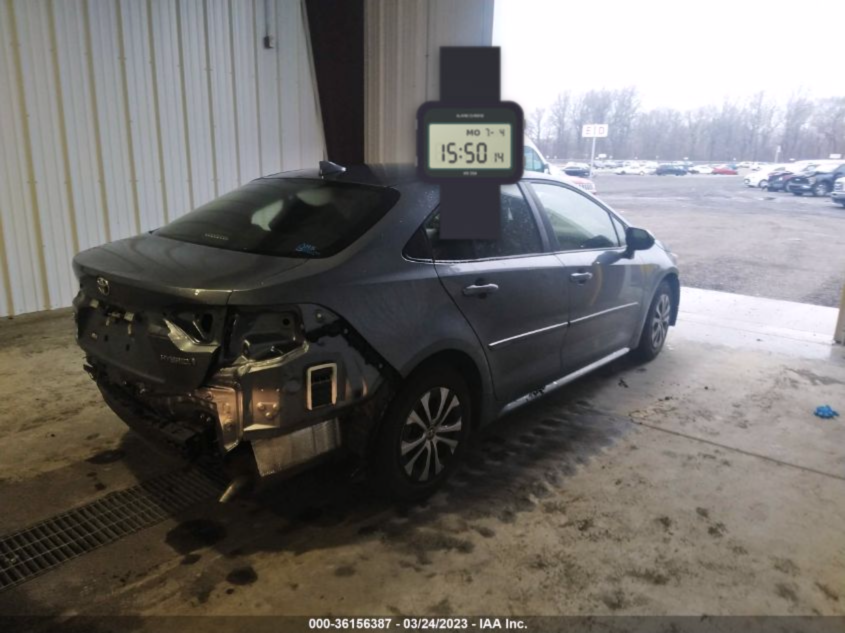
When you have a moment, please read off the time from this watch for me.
15:50:14
